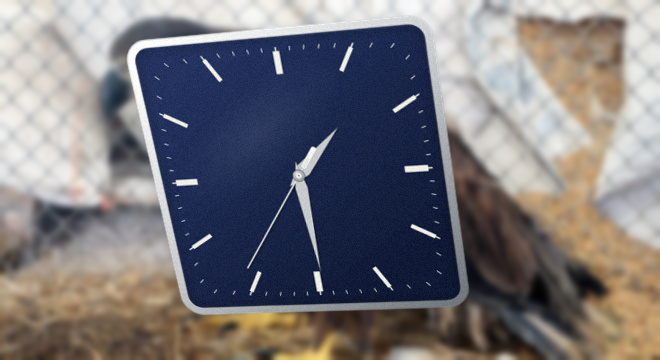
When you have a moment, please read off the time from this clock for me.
1:29:36
